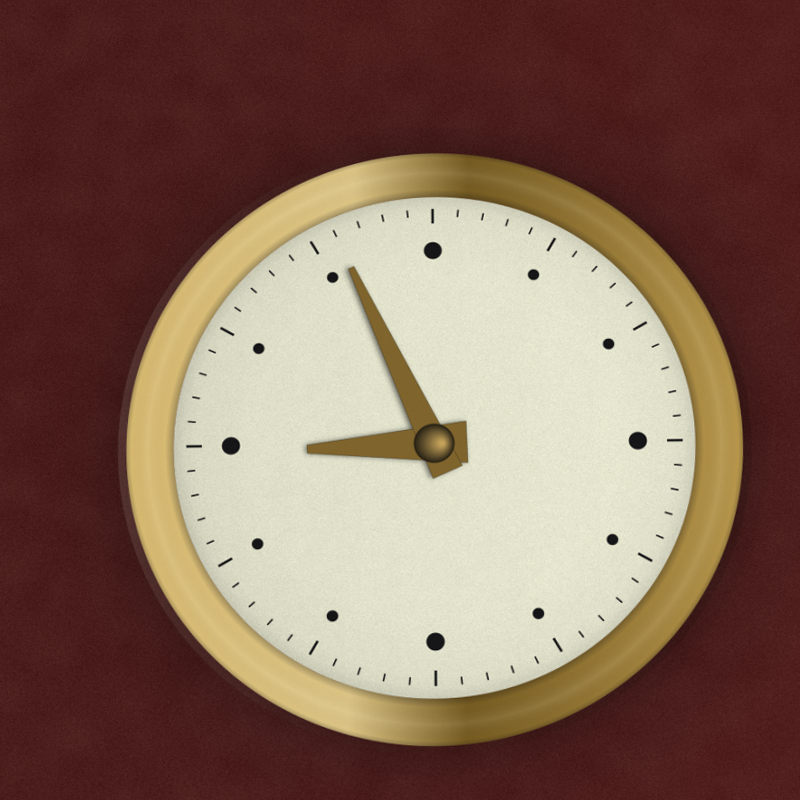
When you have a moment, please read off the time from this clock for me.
8:56
